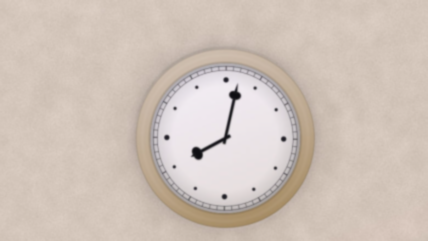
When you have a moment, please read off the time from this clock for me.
8:02
